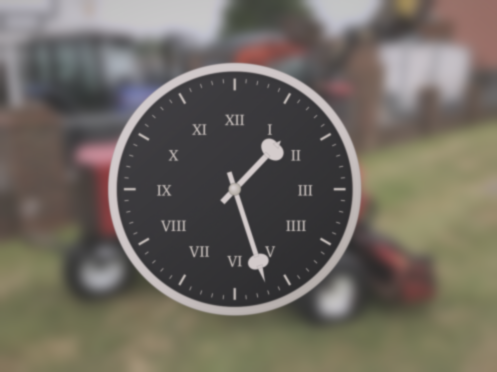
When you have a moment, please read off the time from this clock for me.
1:27
